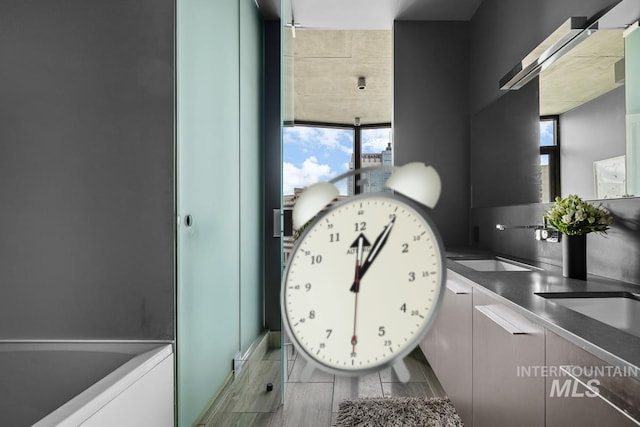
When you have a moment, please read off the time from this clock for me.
12:05:30
